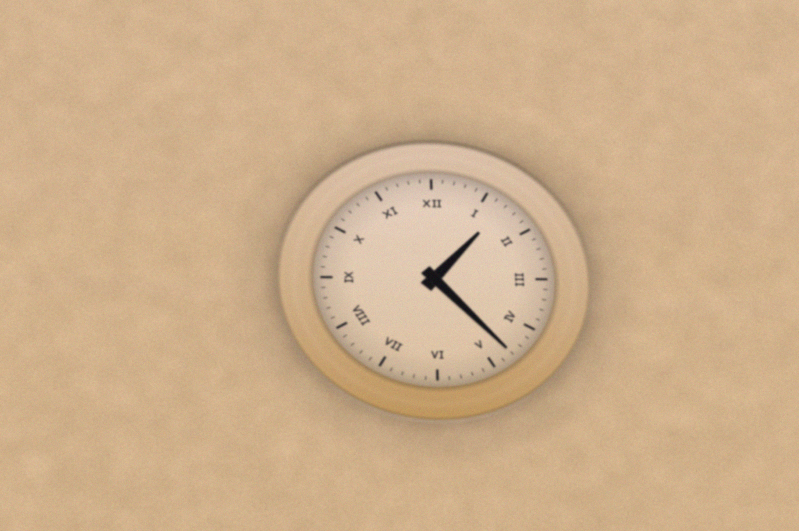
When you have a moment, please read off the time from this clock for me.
1:23
